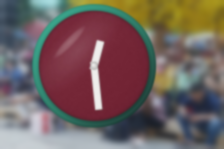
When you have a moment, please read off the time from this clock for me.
12:29
